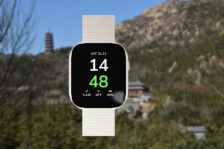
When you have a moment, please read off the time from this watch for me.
14:48
